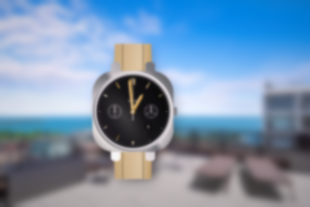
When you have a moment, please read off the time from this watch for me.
12:59
